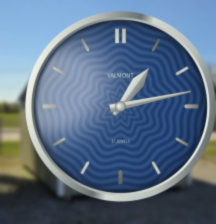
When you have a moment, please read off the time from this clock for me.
1:13
